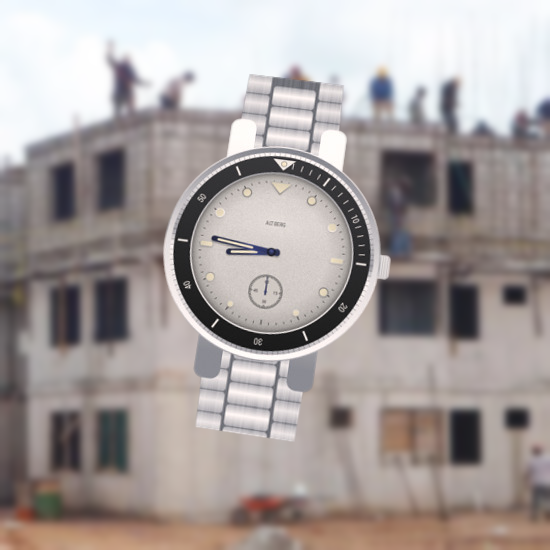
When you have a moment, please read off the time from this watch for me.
8:46
